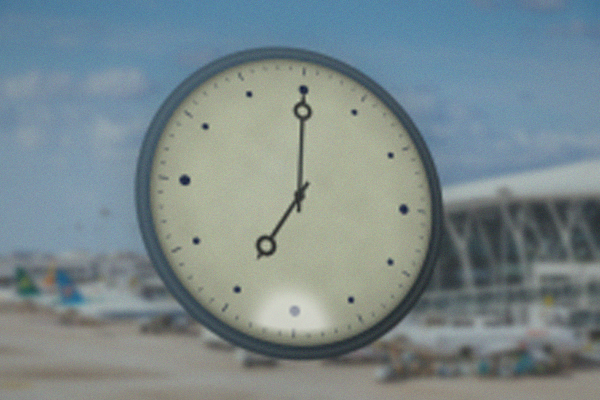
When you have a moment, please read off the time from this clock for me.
7:00
